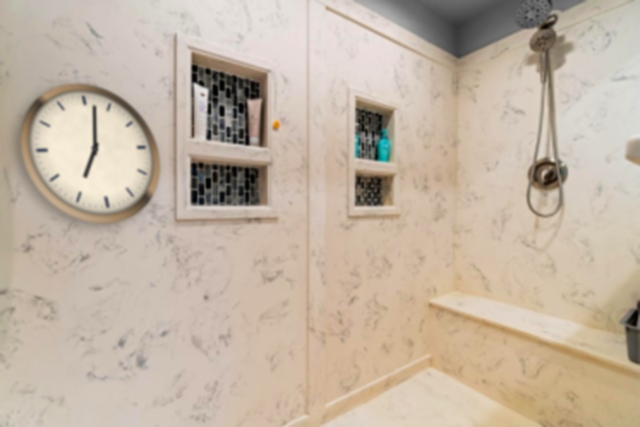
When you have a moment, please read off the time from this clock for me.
7:02
